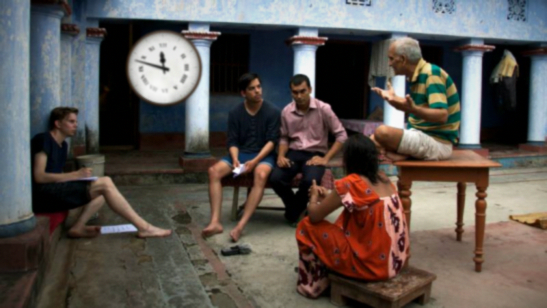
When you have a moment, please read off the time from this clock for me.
11:48
